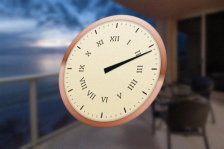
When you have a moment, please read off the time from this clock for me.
2:11
